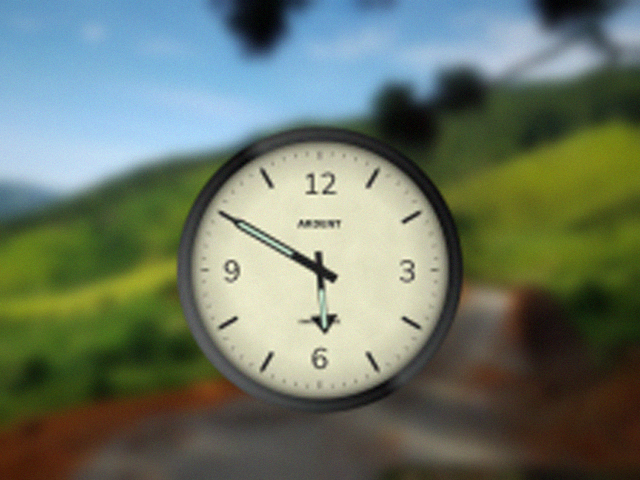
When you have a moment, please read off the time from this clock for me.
5:50
